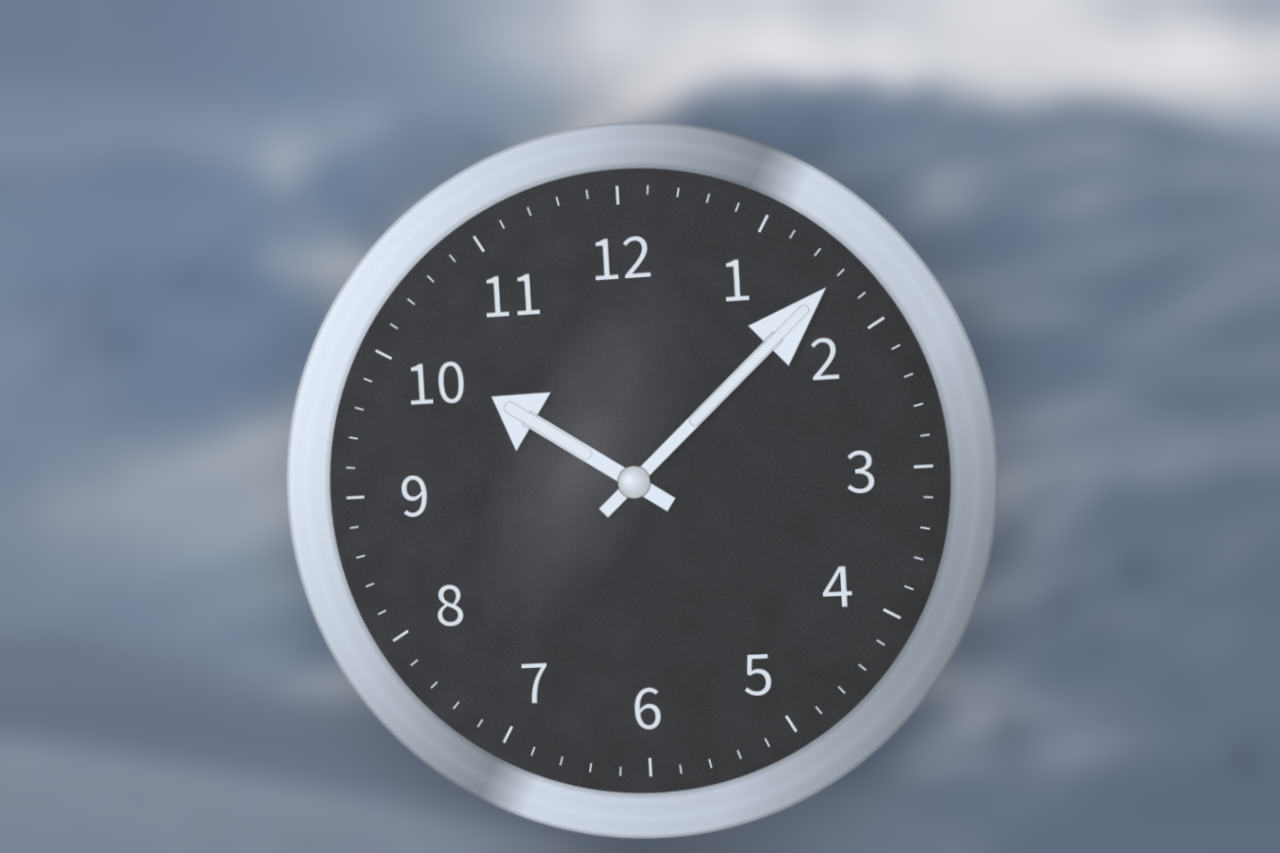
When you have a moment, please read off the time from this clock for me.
10:08
